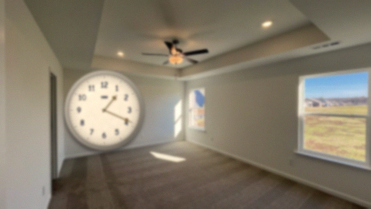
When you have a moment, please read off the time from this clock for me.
1:19
